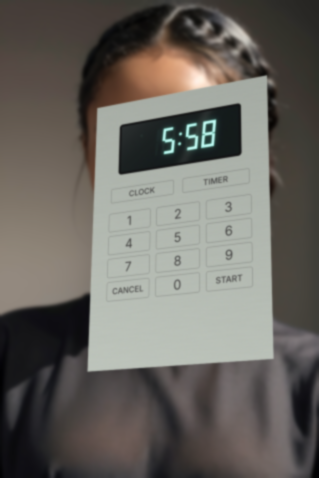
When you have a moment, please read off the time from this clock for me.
5:58
